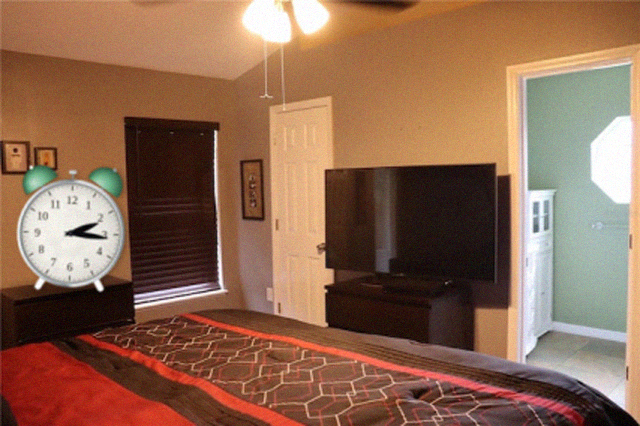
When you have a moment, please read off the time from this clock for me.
2:16
